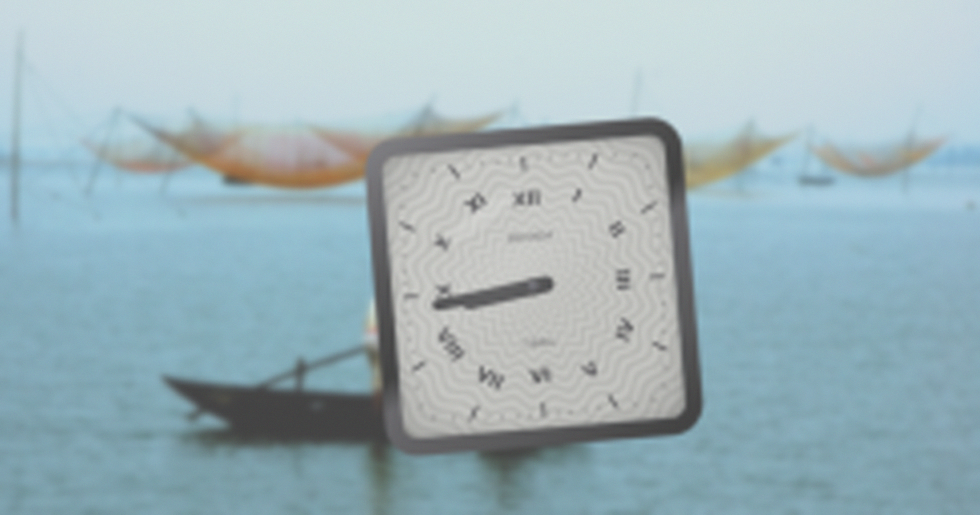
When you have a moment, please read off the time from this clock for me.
8:44
